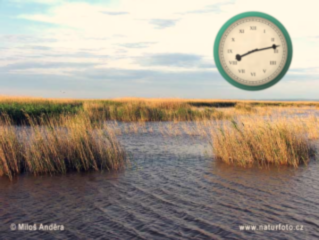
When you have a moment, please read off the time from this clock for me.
8:13
